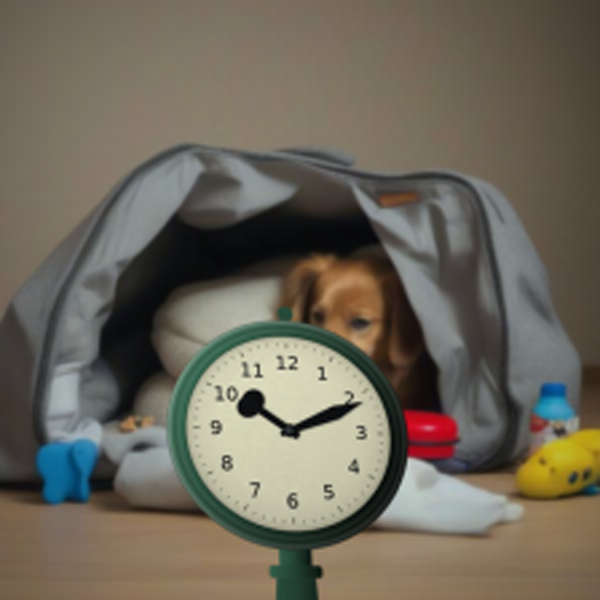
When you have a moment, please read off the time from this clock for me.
10:11
